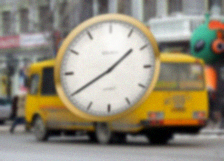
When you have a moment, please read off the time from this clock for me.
1:40
